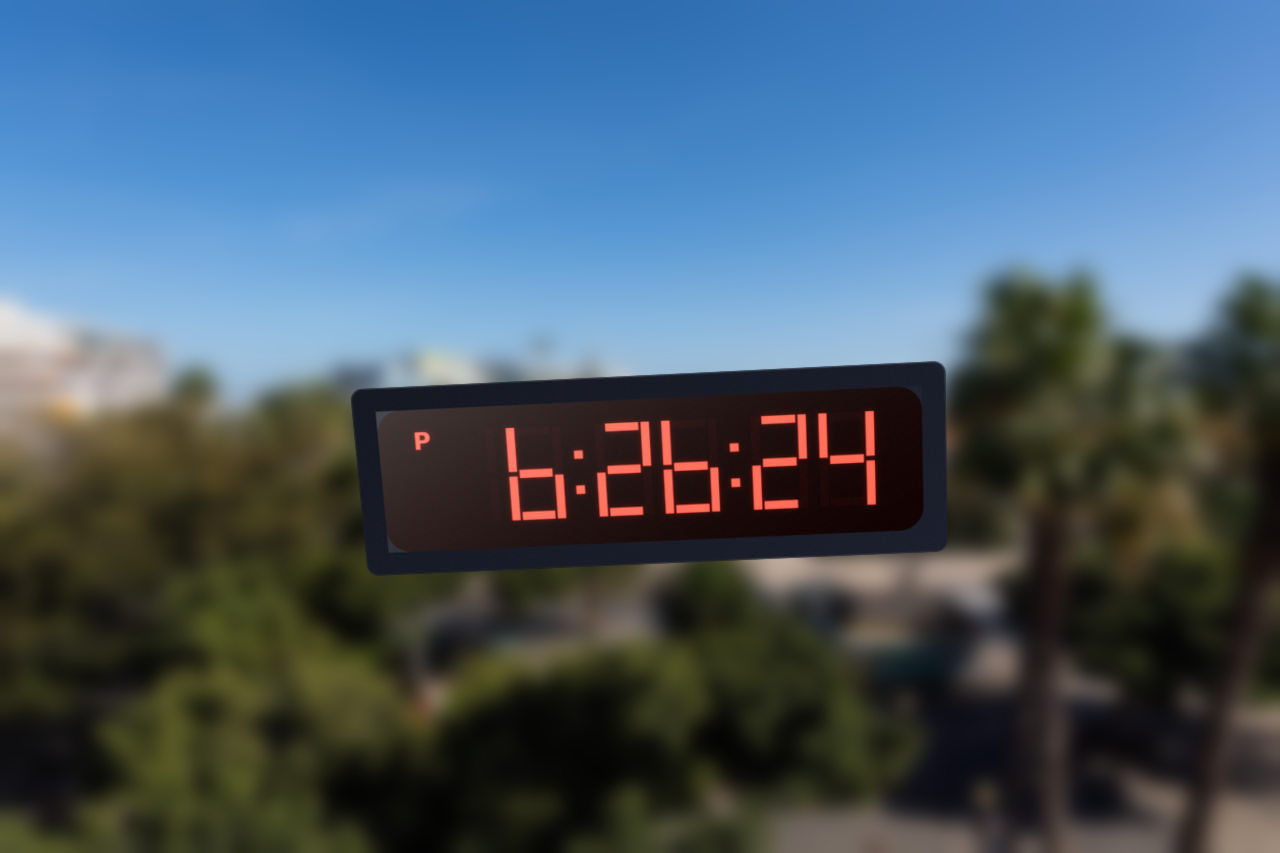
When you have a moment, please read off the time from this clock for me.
6:26:24
